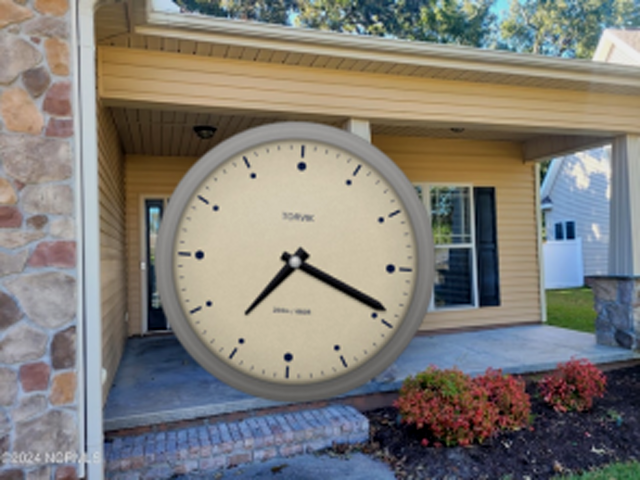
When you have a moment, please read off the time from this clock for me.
7:19
